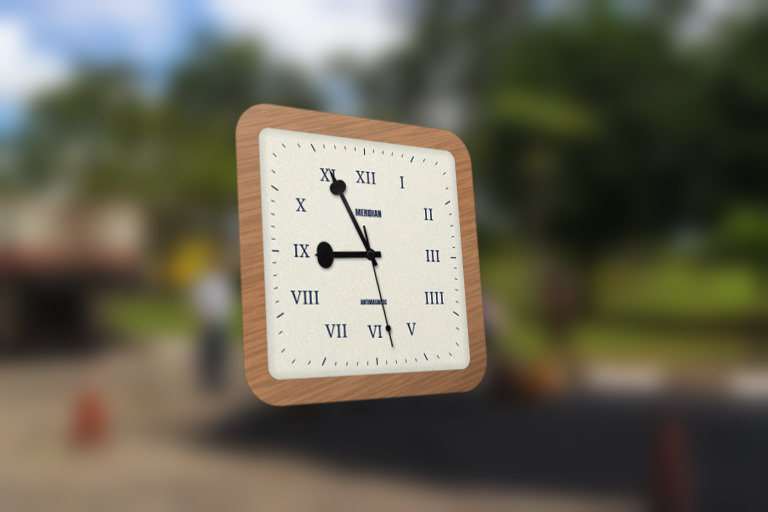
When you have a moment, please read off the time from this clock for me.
8:55:28
